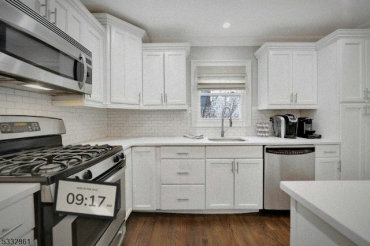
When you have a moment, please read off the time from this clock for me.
9:17
